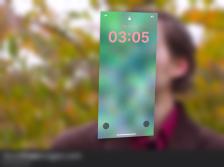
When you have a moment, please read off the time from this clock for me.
3:05
